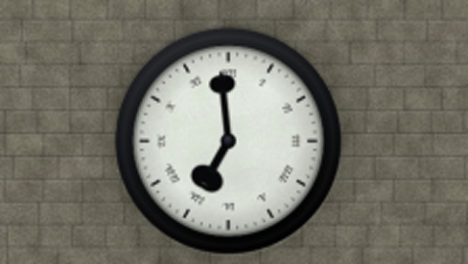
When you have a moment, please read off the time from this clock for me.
6:59
